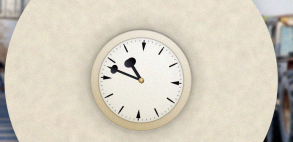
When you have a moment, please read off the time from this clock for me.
10:48
